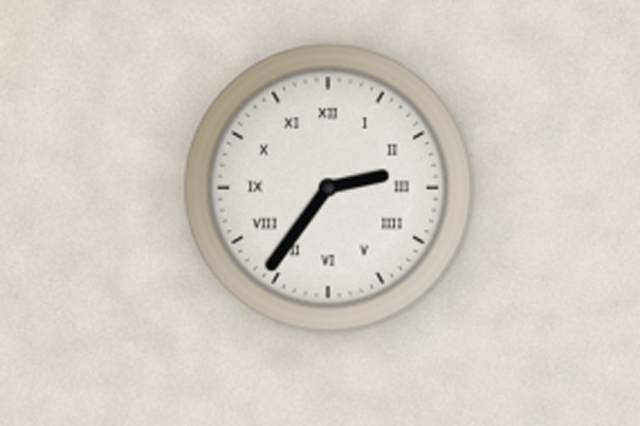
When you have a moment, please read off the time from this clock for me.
2:36
